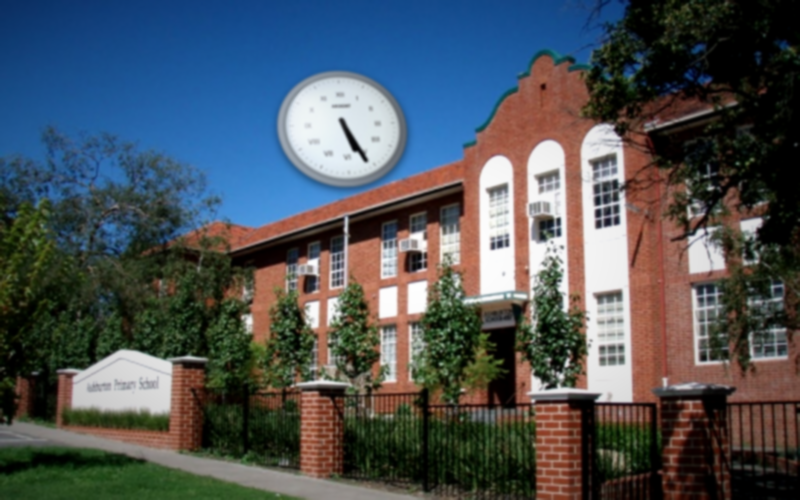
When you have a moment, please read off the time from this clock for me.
5:26
